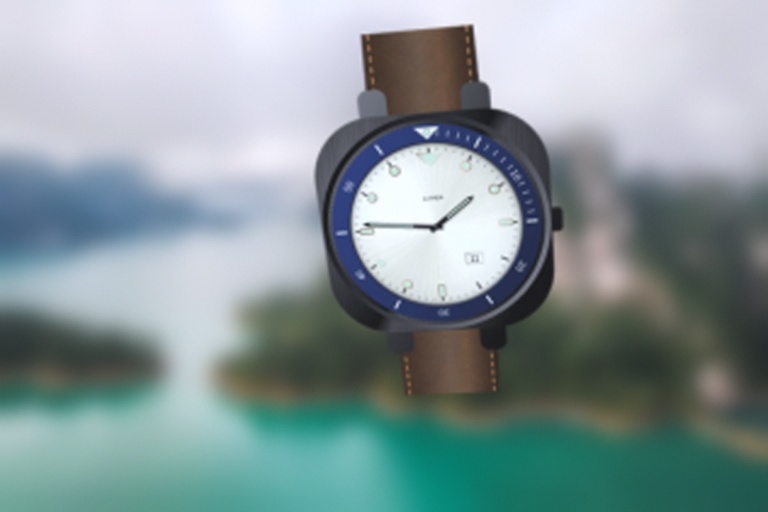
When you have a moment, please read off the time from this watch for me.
1:46
